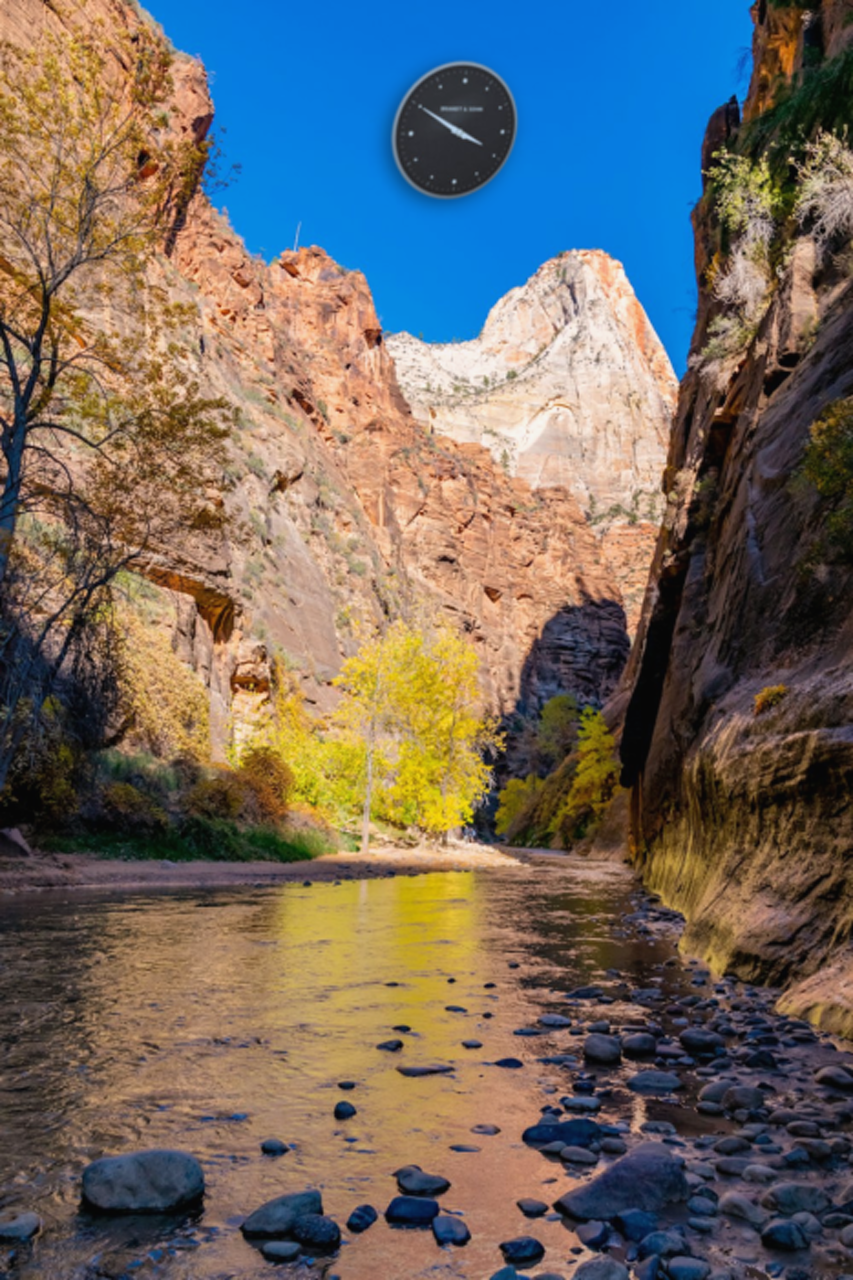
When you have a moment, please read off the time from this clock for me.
3:50
